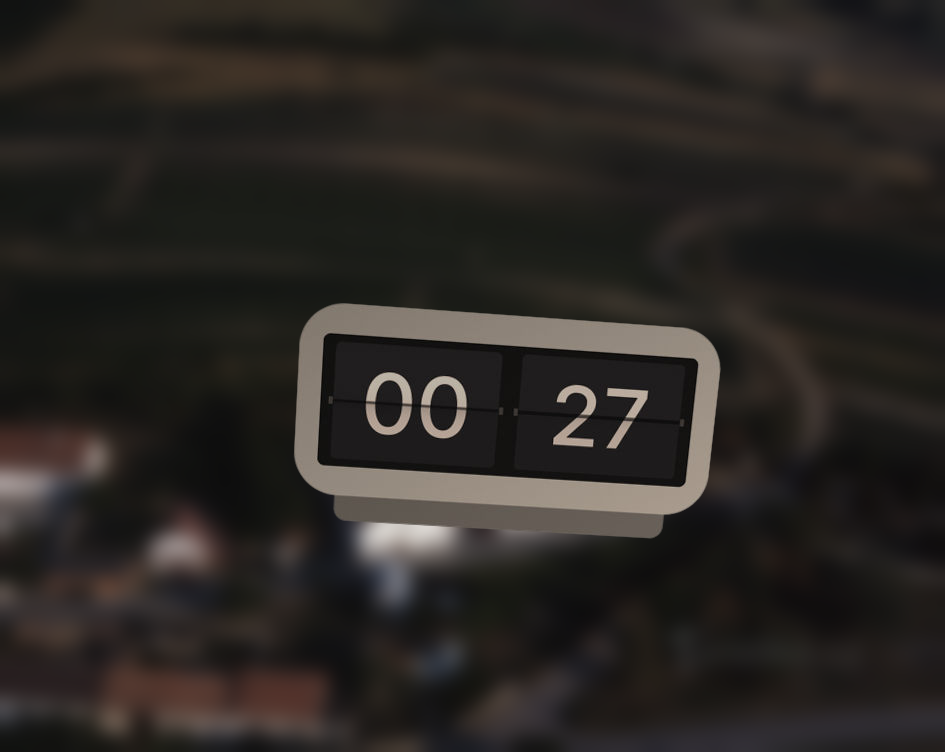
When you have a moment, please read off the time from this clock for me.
0:27
